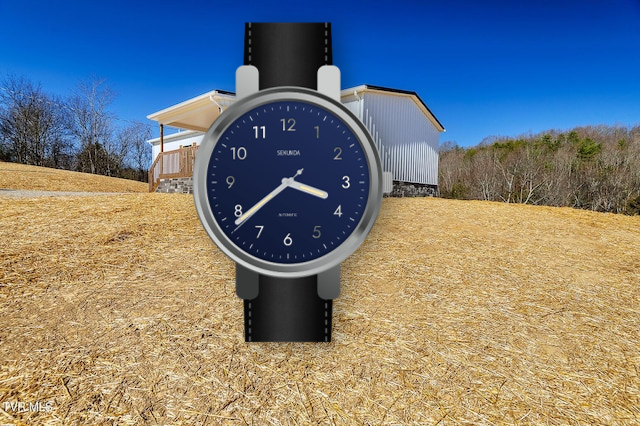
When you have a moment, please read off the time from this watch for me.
3:38:38
